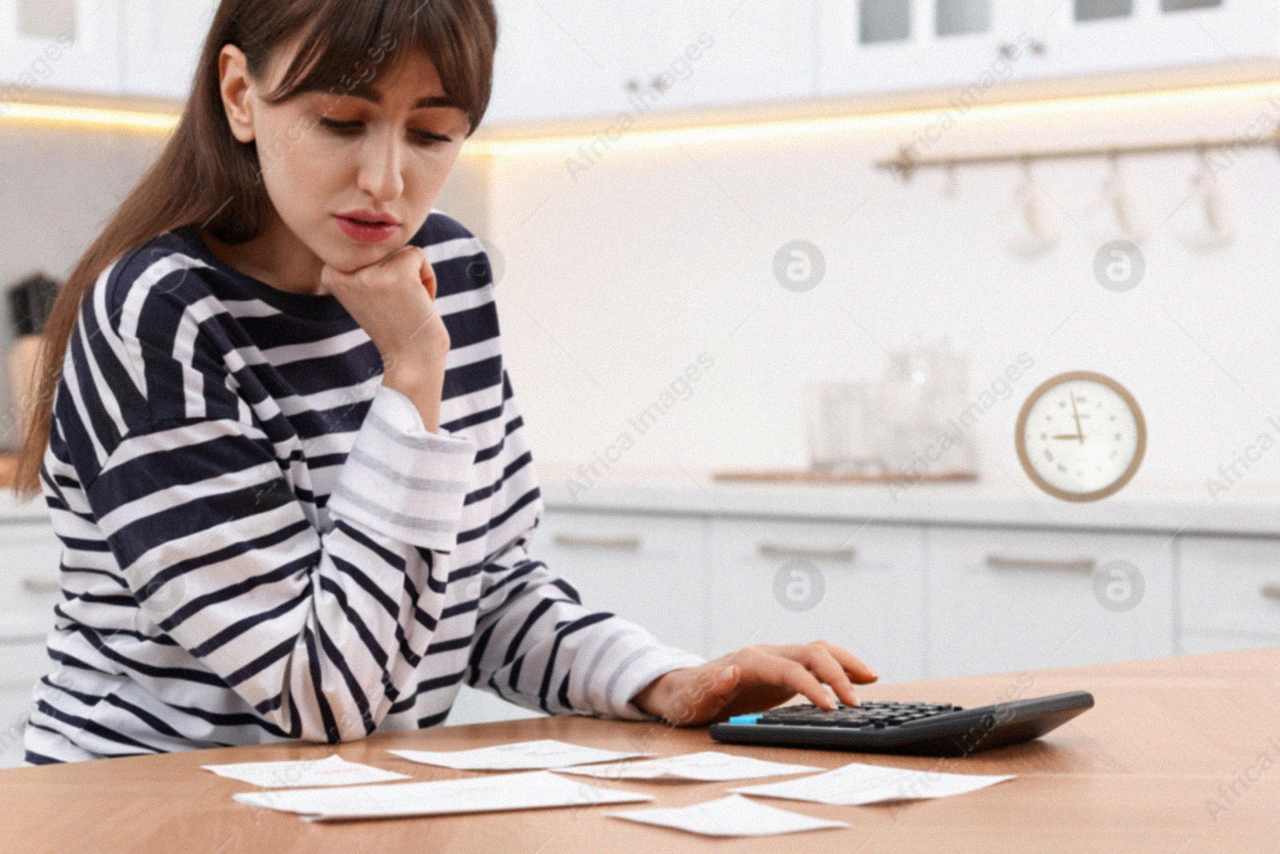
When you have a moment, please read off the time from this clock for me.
8:58
